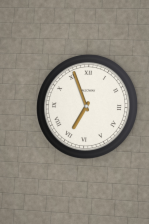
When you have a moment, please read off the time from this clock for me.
6:56
